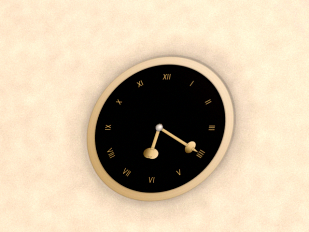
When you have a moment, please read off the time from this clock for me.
6:20
